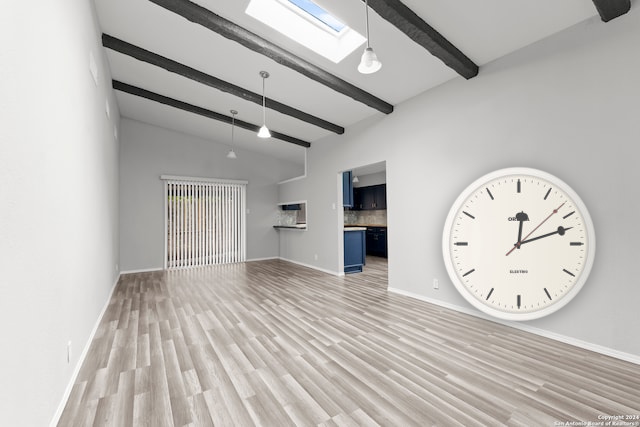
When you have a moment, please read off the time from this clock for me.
12:12:08
